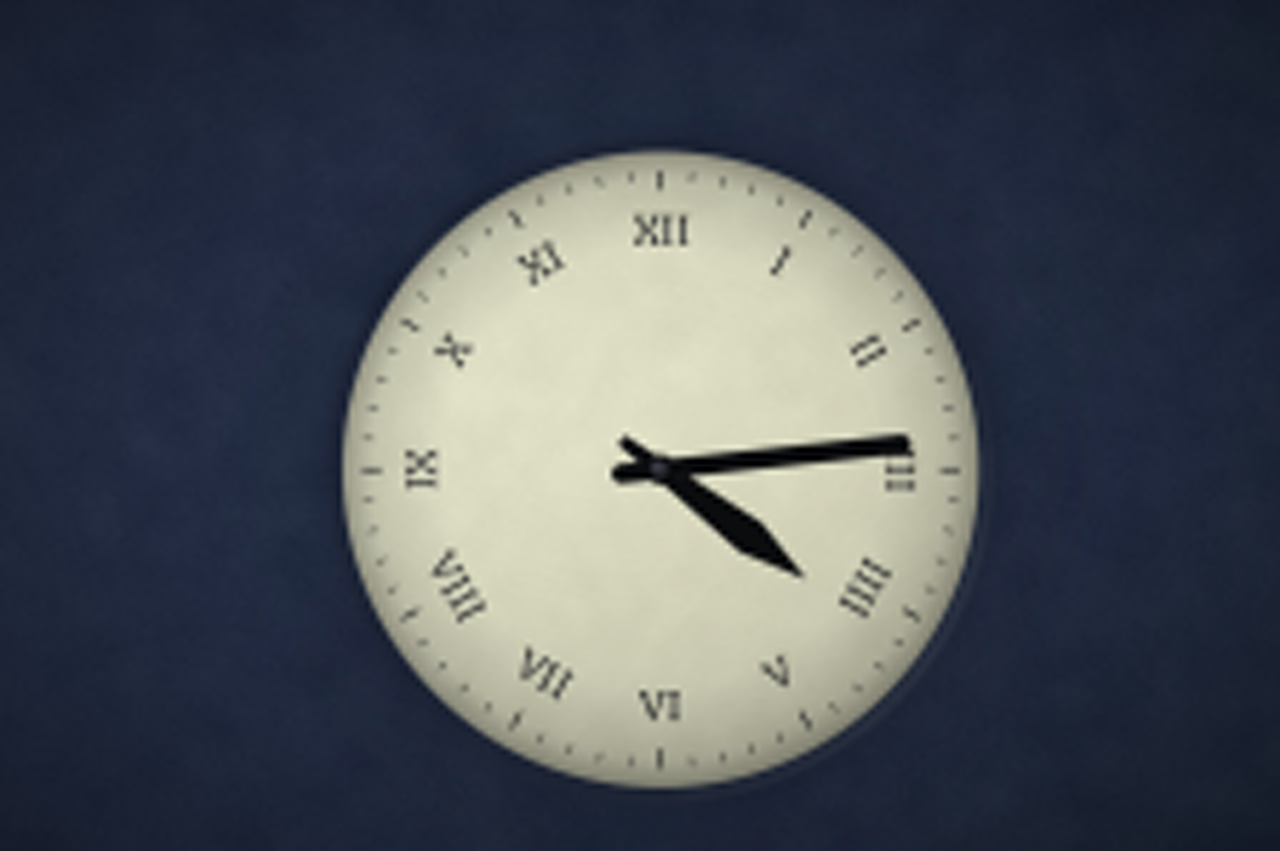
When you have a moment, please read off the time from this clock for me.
4:14
